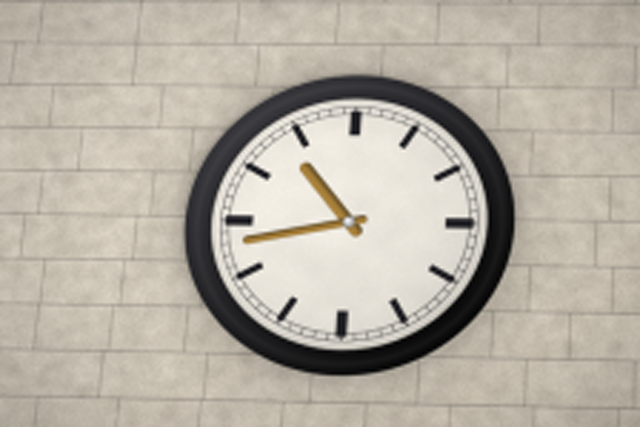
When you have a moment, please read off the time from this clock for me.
10:43
